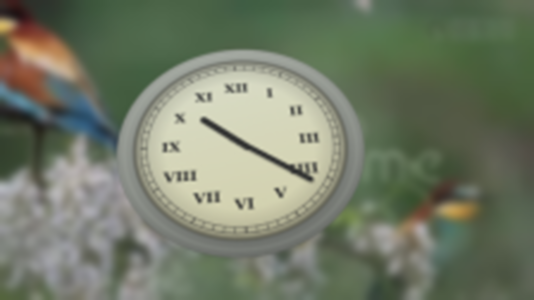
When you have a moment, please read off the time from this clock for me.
10:21
